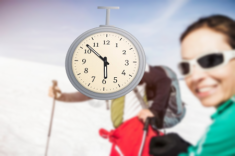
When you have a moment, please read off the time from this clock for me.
5:52
